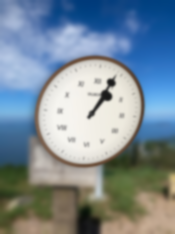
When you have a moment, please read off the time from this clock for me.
1:04
